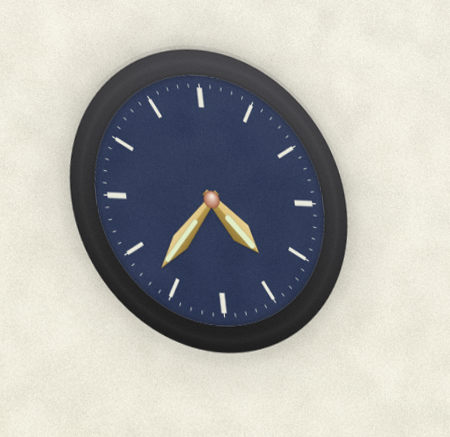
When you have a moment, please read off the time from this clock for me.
4:37
